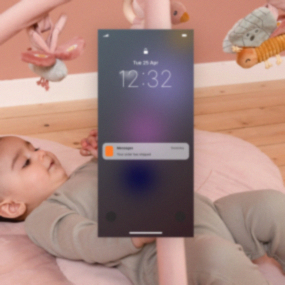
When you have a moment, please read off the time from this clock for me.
12:32
